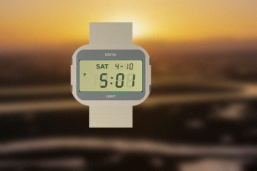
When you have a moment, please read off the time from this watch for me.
5:01
